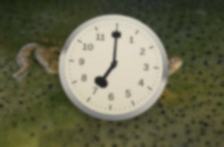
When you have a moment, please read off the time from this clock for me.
7:00
